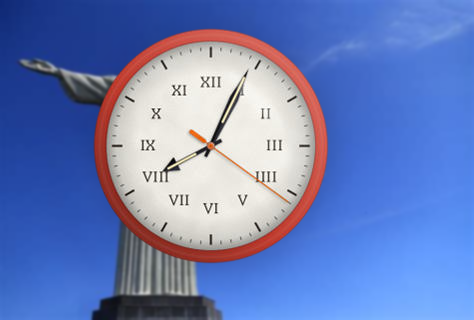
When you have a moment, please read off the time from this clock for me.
8:04:21
